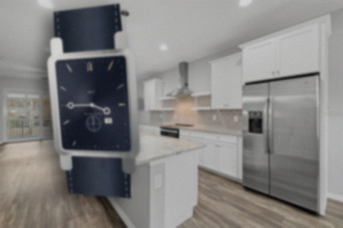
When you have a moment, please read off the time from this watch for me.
3:45
